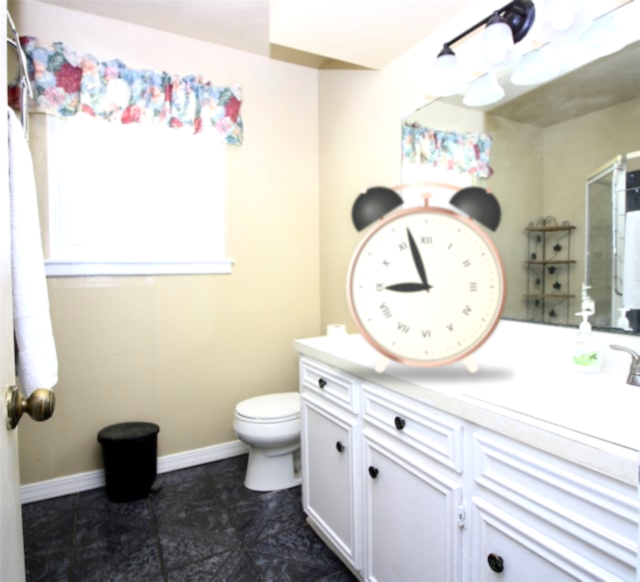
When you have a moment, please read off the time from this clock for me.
8:57
